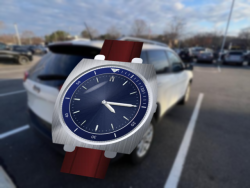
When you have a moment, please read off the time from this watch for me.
4:15
